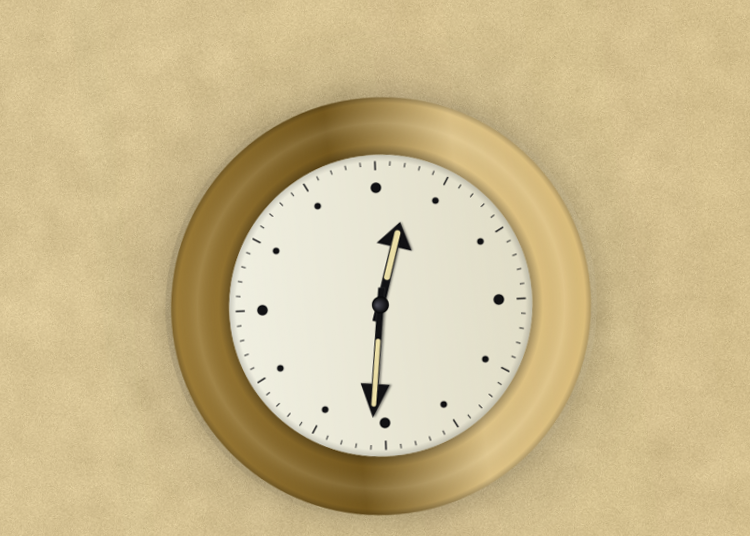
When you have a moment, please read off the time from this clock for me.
12:31
